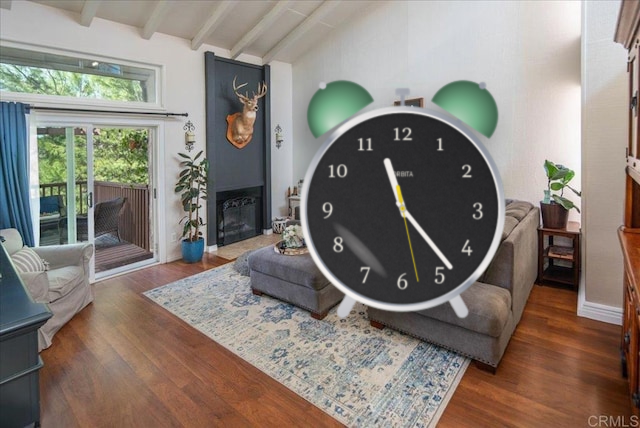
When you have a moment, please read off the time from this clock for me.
11:23:28
